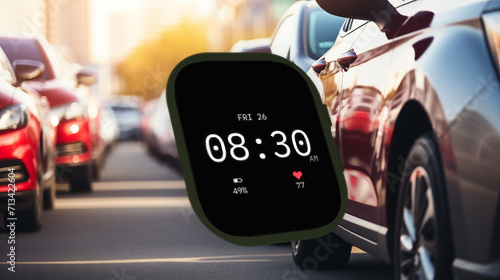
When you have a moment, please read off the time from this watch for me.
8:30
